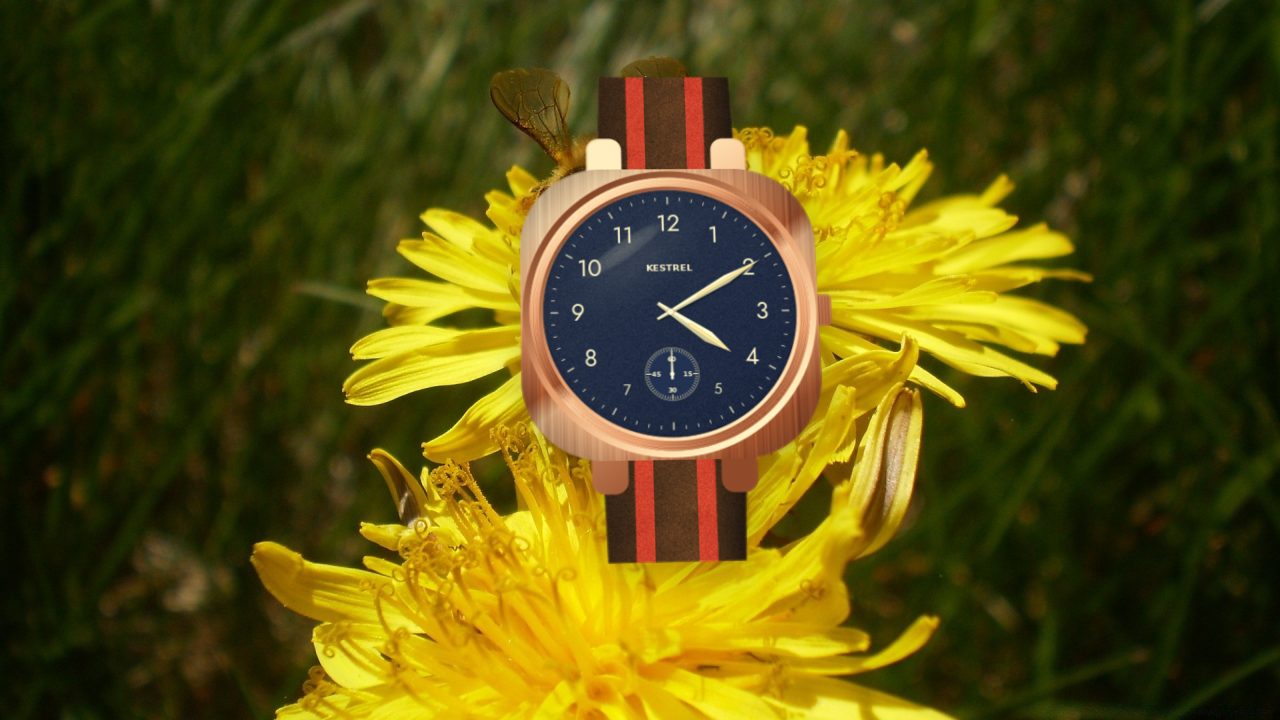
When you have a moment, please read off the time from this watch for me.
4:10
